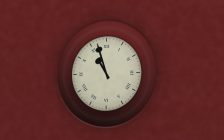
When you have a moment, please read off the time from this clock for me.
10:57
